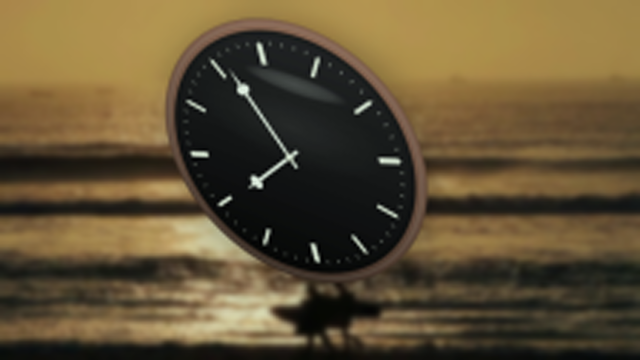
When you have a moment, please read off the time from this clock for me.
7:56
